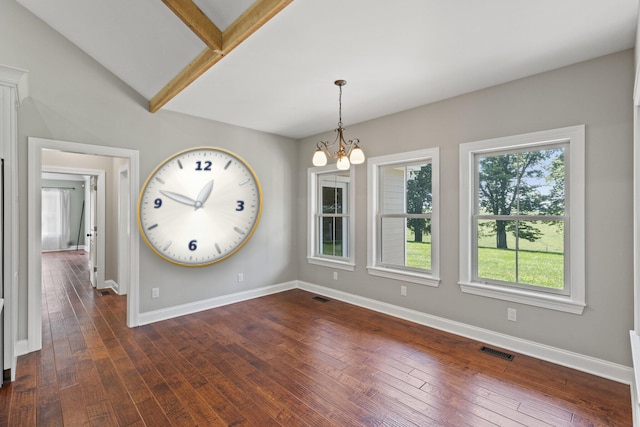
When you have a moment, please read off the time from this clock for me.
12:48
